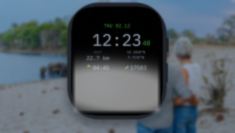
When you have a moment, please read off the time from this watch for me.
12:23
